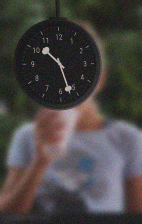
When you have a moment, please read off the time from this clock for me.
10:27
